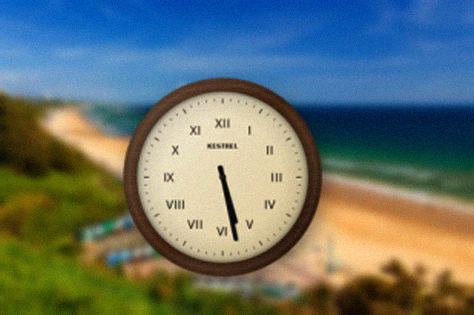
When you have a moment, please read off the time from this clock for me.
5:28
